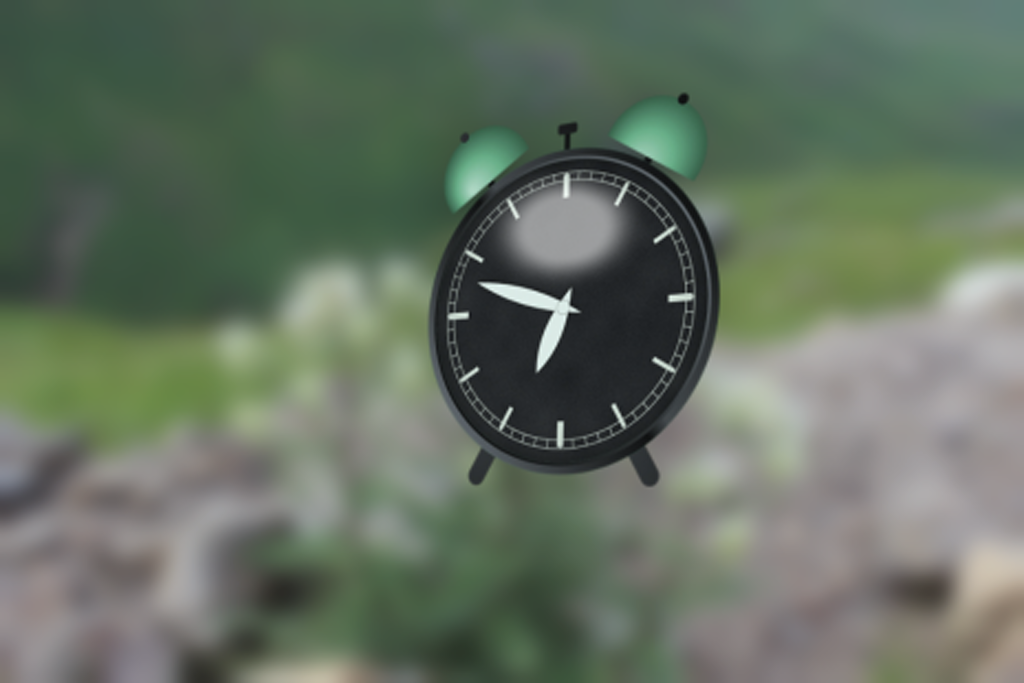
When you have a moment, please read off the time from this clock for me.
6:48
